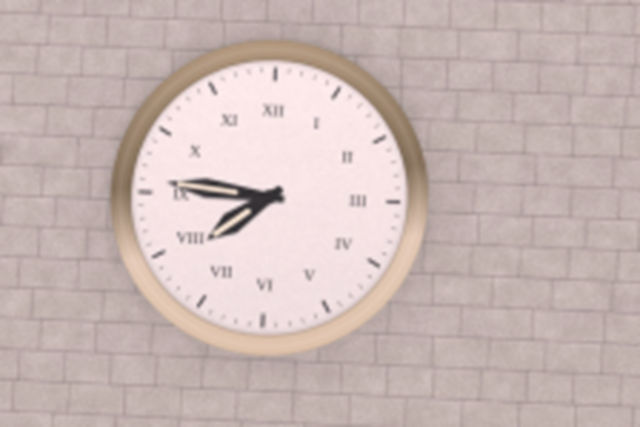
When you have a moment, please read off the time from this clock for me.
7:46
